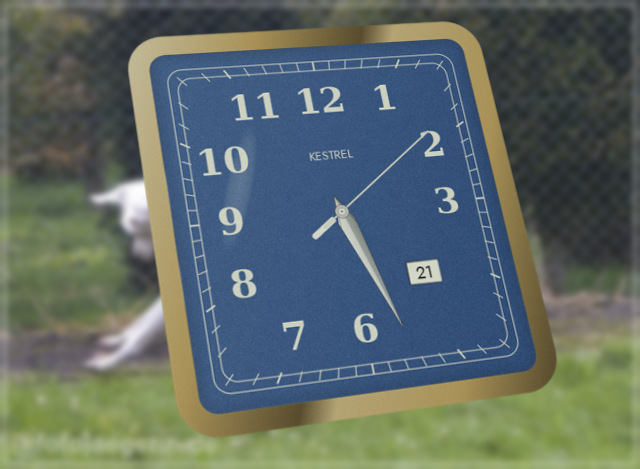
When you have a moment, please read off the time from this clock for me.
5:27:09
